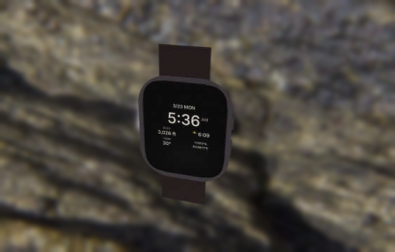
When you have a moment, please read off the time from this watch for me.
5:36
